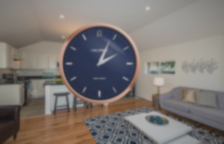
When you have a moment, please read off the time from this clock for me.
2:04
